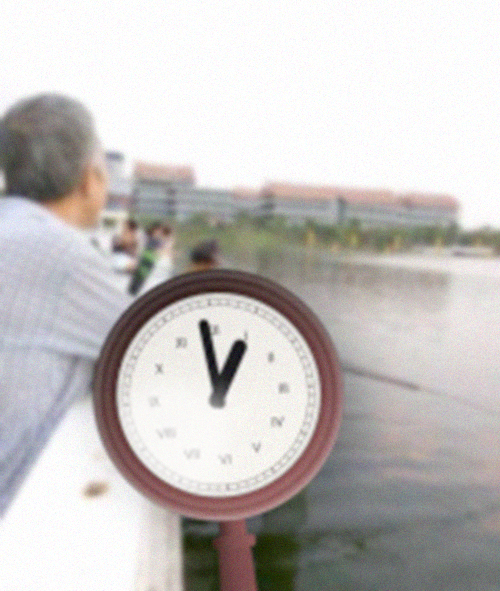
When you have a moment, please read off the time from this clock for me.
12:59
